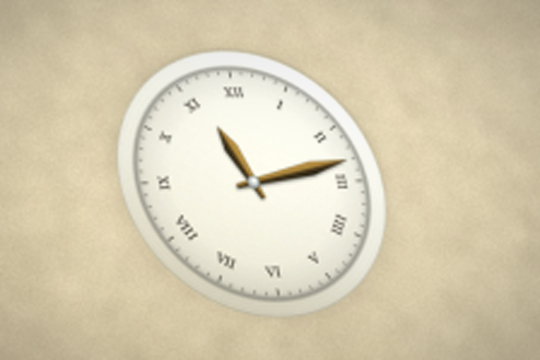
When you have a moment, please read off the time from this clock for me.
11:13
